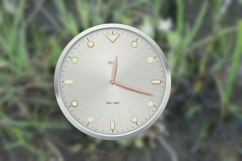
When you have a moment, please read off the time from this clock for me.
12:18
